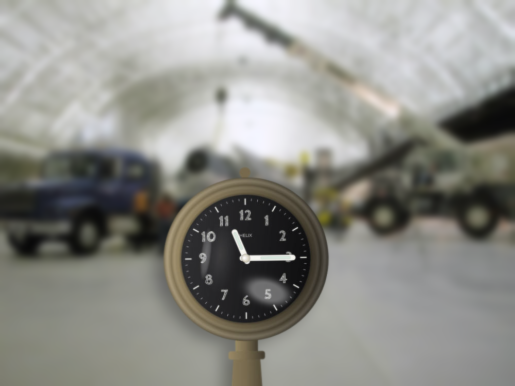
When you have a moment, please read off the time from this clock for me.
11:15
